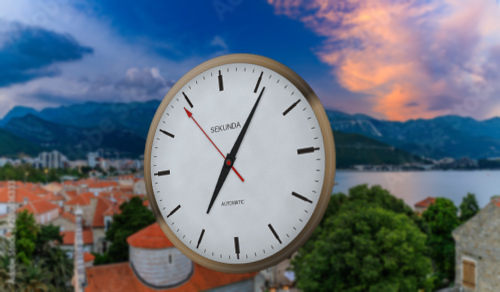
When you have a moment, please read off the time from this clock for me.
7:05:54
